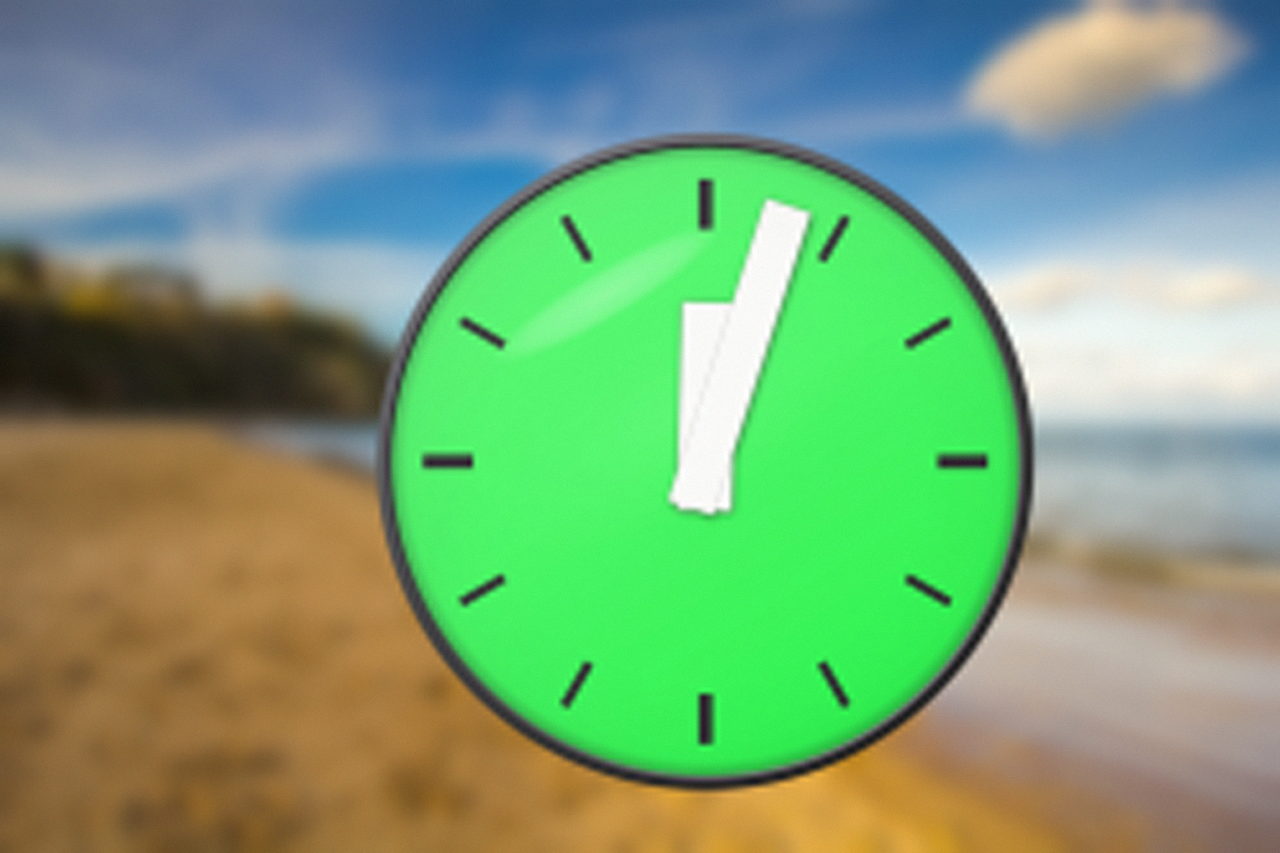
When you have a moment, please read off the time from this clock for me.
12:03
